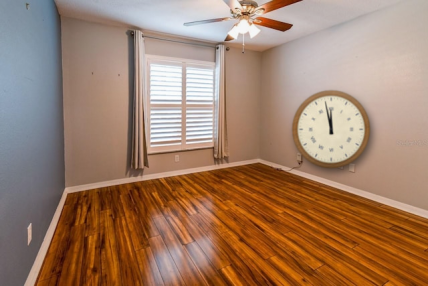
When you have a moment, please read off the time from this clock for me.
11:58
